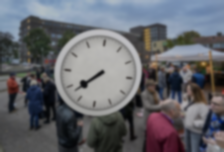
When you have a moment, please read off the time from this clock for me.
7:38
